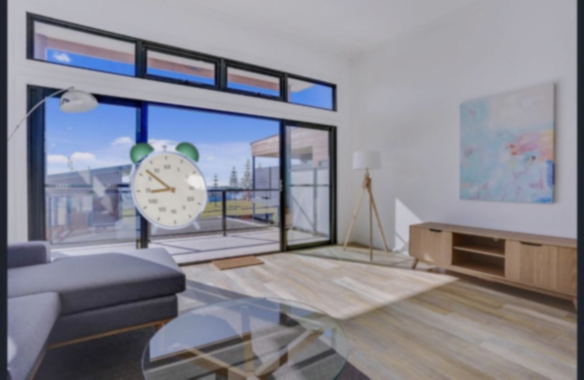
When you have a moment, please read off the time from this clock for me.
8:52
